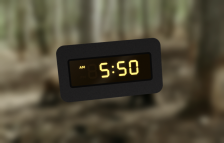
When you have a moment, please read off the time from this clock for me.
5:50
